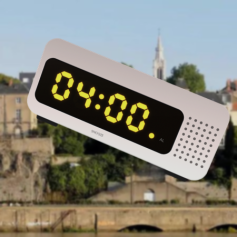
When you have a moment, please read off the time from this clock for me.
4:00
